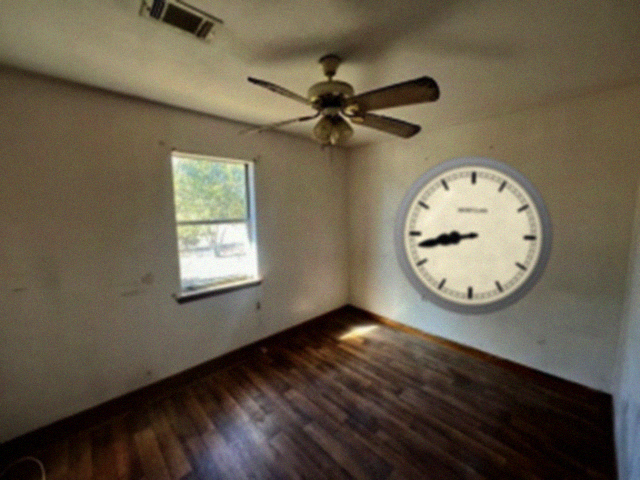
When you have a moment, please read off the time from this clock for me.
8:43
